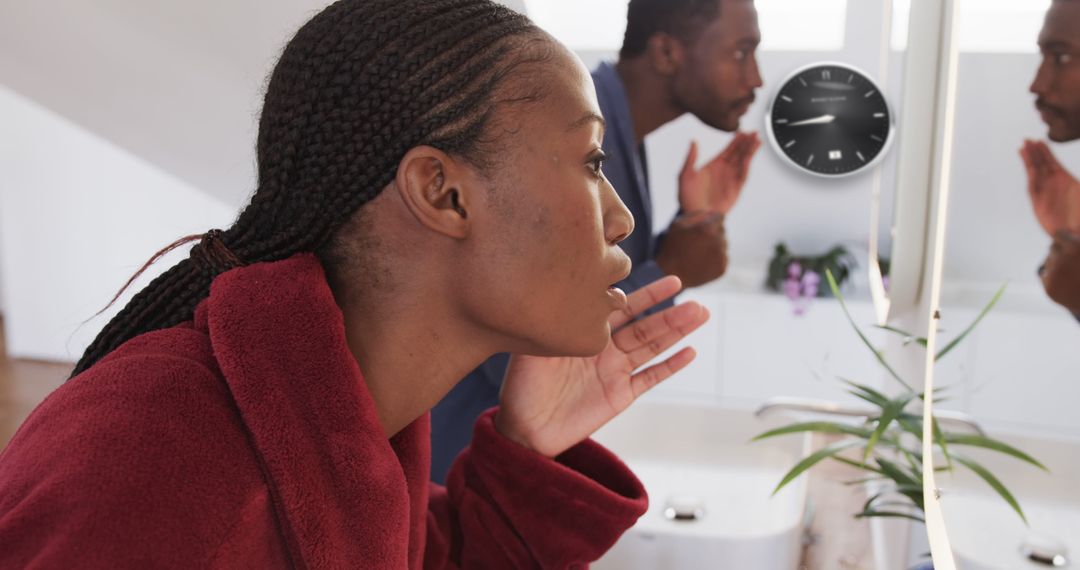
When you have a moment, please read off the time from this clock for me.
8:44
